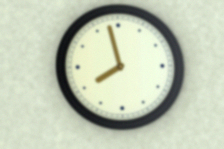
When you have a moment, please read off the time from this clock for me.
7:58
